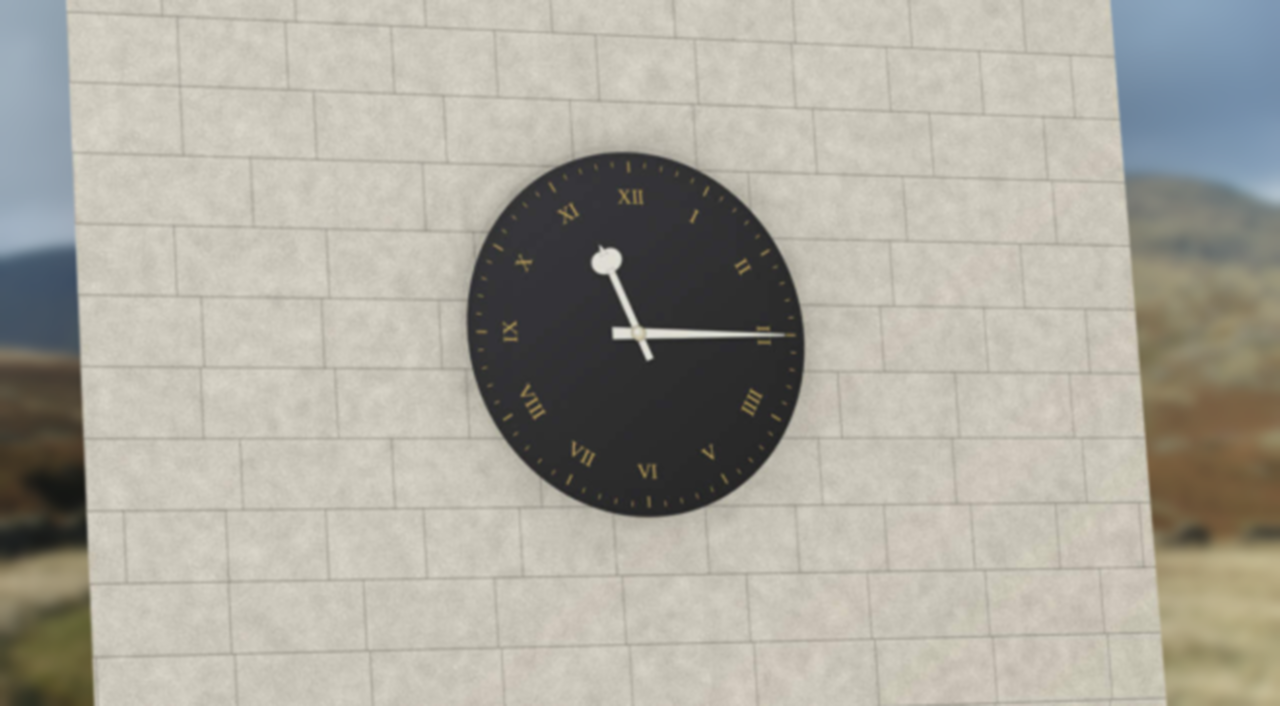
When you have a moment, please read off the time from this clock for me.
11:15
